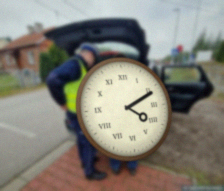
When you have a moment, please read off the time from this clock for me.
4:11
